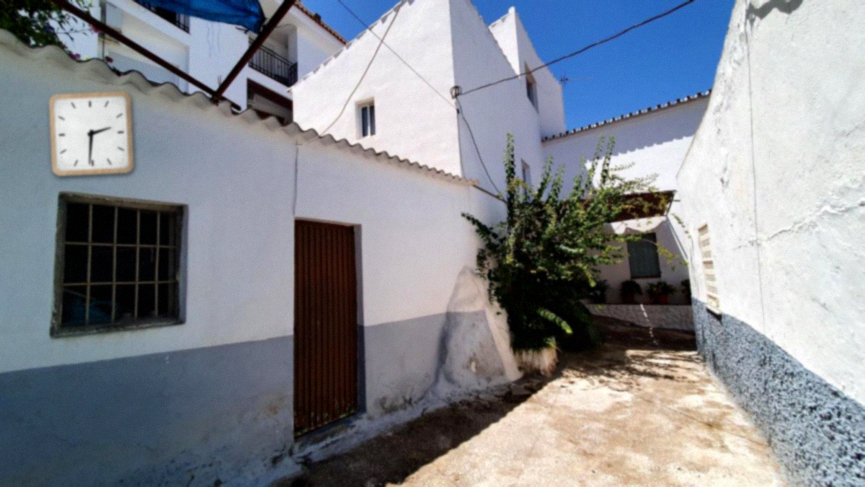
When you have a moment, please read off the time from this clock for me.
2:31
